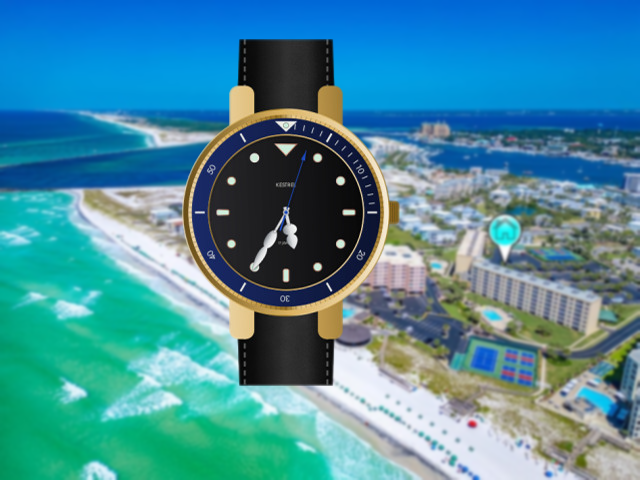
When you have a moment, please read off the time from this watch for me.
5:35:03
